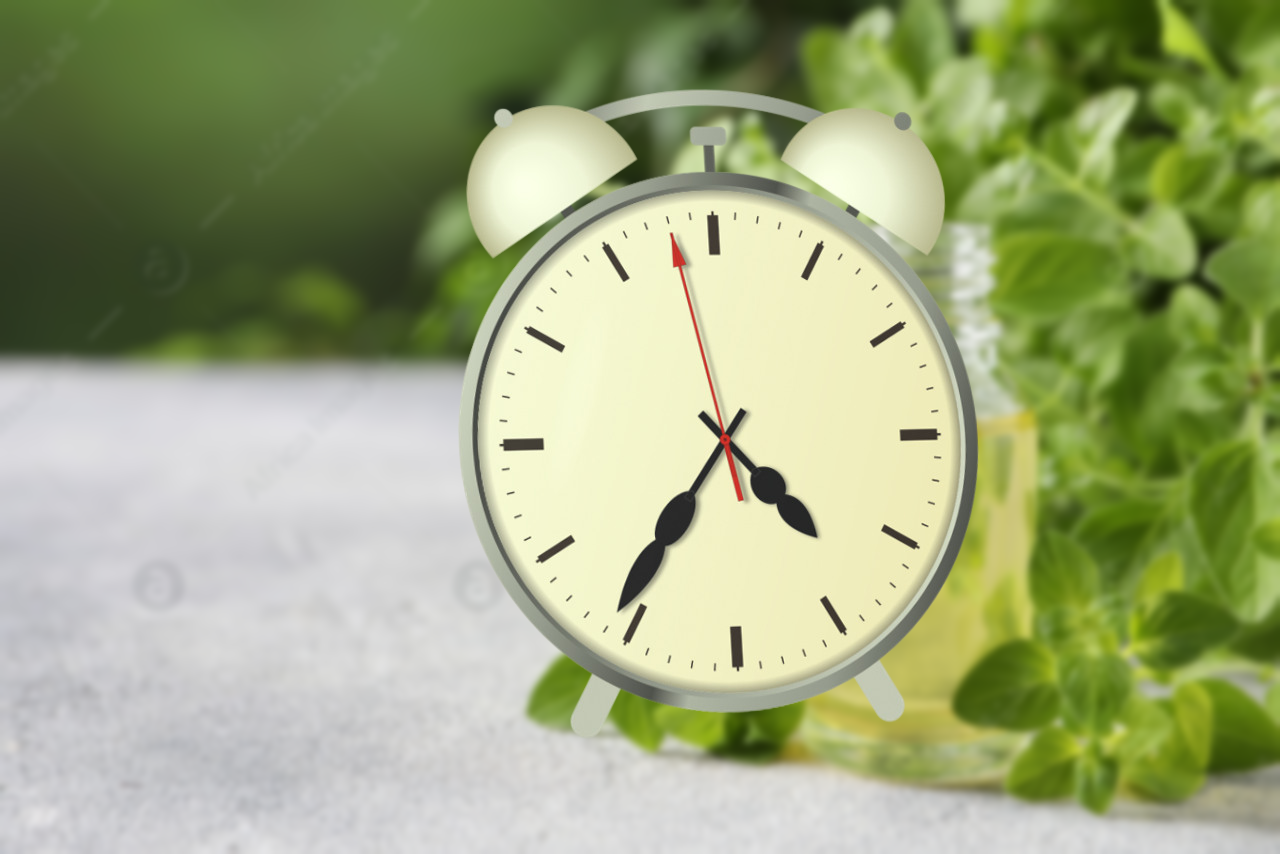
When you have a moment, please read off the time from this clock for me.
4:35:58
